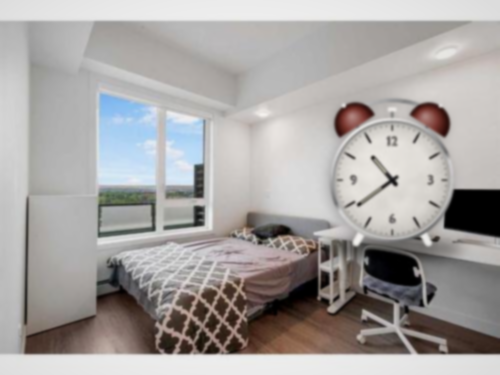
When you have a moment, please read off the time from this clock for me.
10:39
